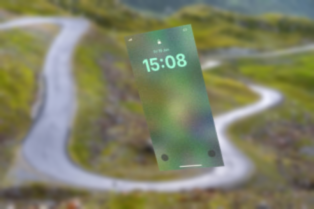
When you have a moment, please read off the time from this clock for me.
15:08
